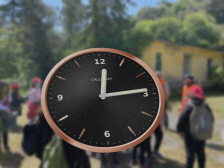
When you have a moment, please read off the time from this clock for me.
12:14
